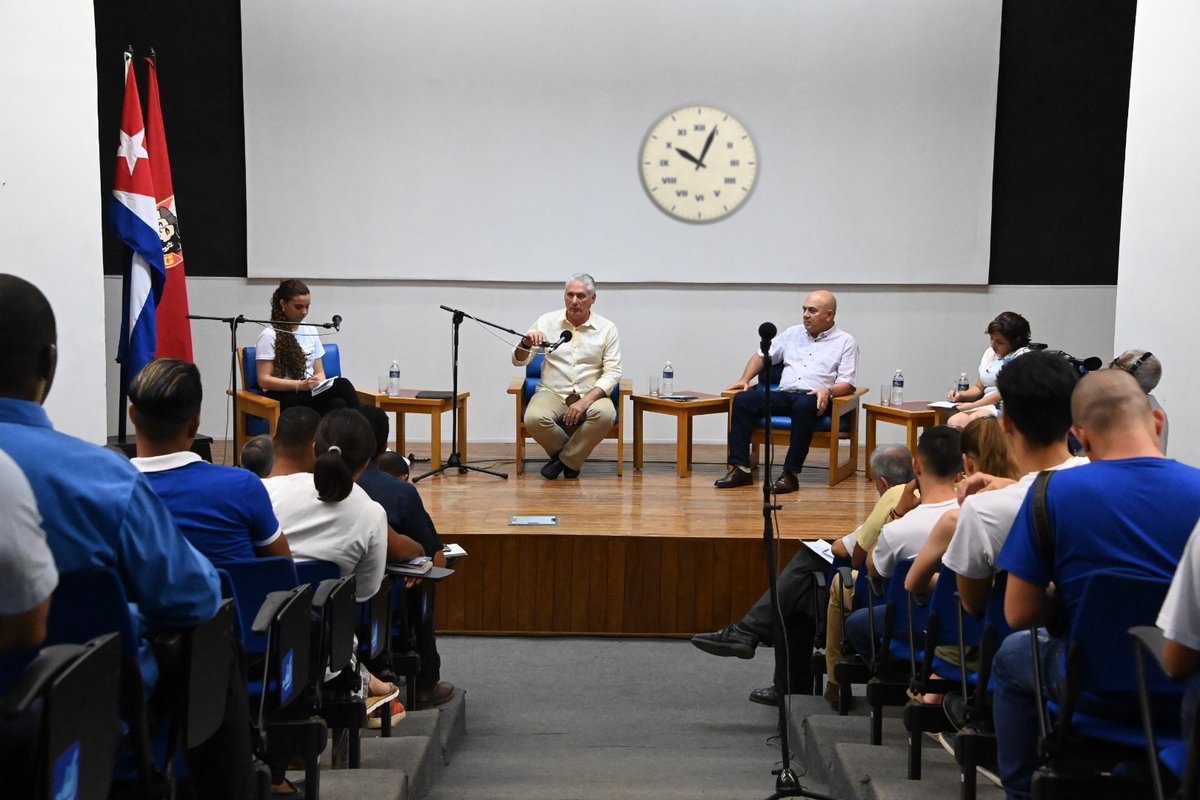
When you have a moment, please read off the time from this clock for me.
10:04
